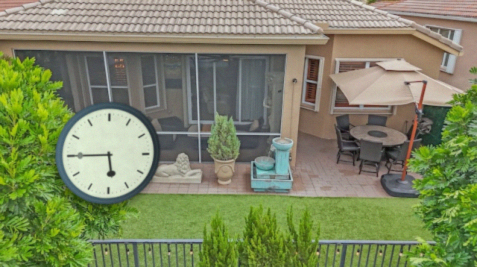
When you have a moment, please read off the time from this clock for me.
5:45
